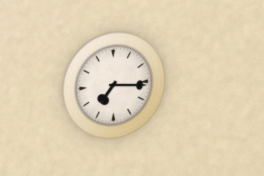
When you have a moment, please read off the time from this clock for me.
7:16
